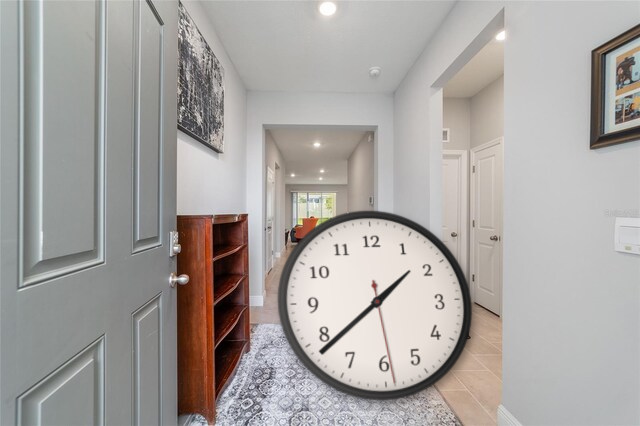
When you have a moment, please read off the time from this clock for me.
1:38:29
